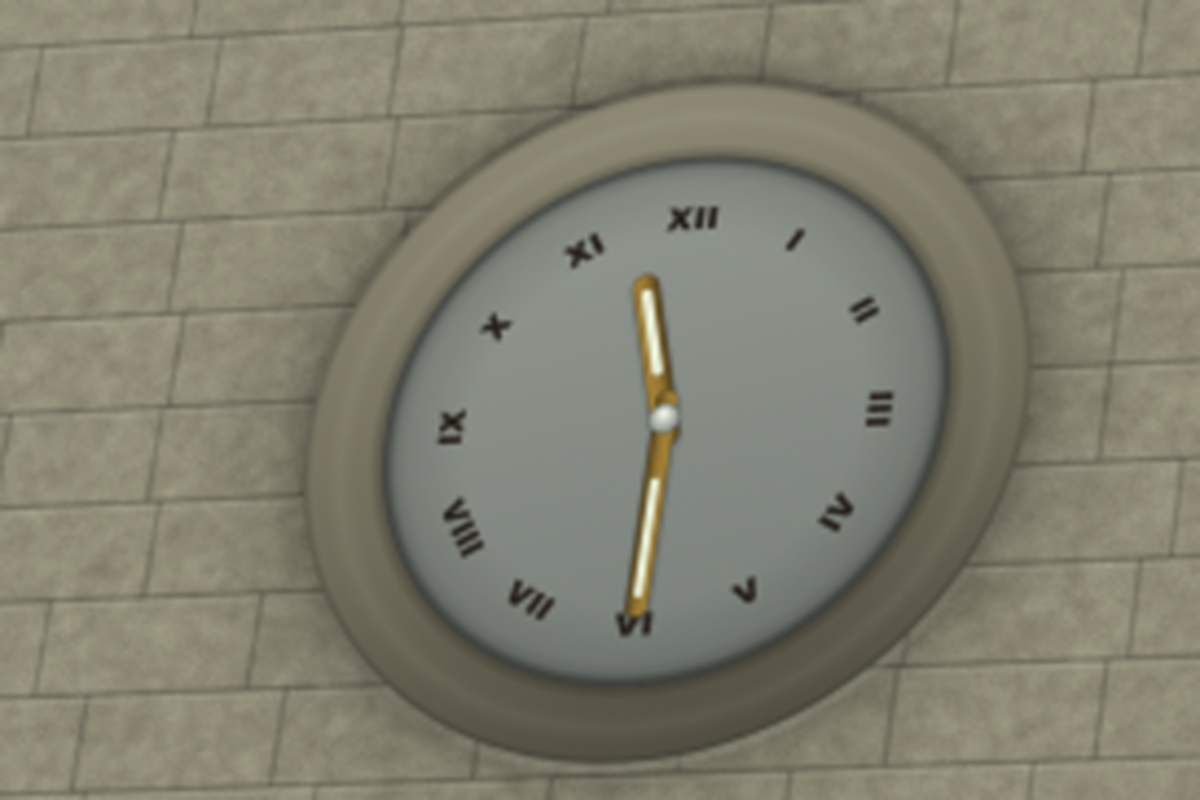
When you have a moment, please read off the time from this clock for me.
11:30
